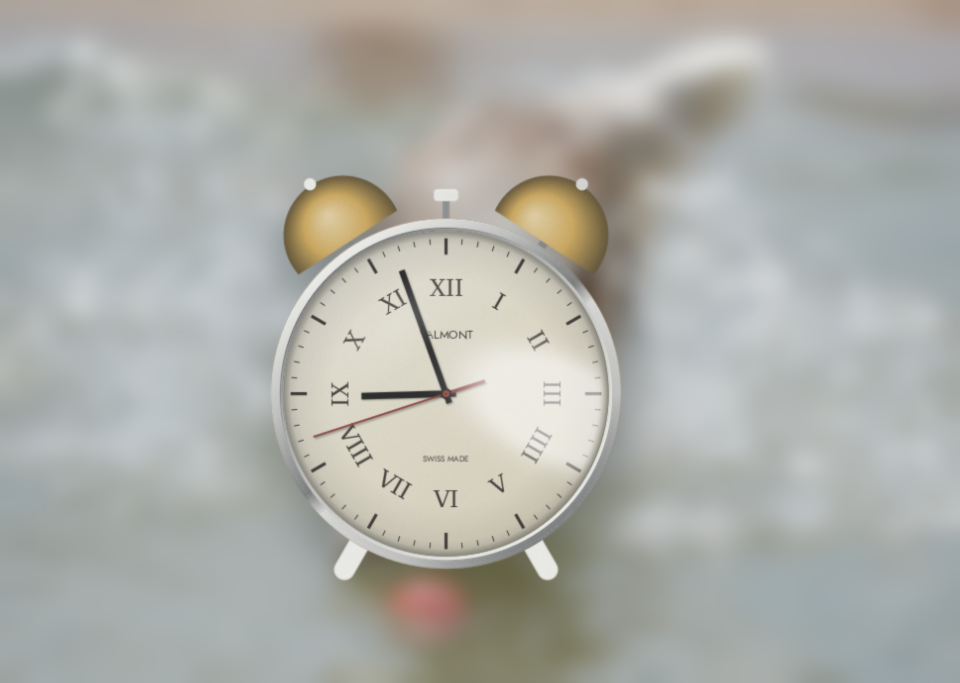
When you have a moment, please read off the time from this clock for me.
8:56:42
